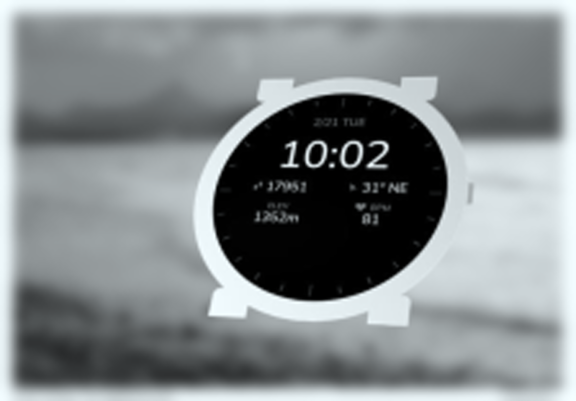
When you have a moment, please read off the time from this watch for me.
10:02
